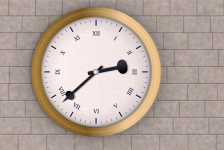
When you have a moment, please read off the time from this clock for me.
2:38
